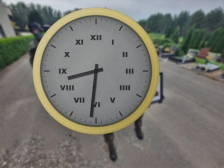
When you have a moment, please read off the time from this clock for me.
8:31
